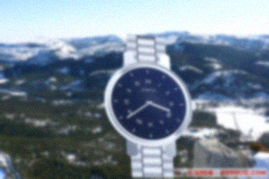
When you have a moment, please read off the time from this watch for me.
3:39
